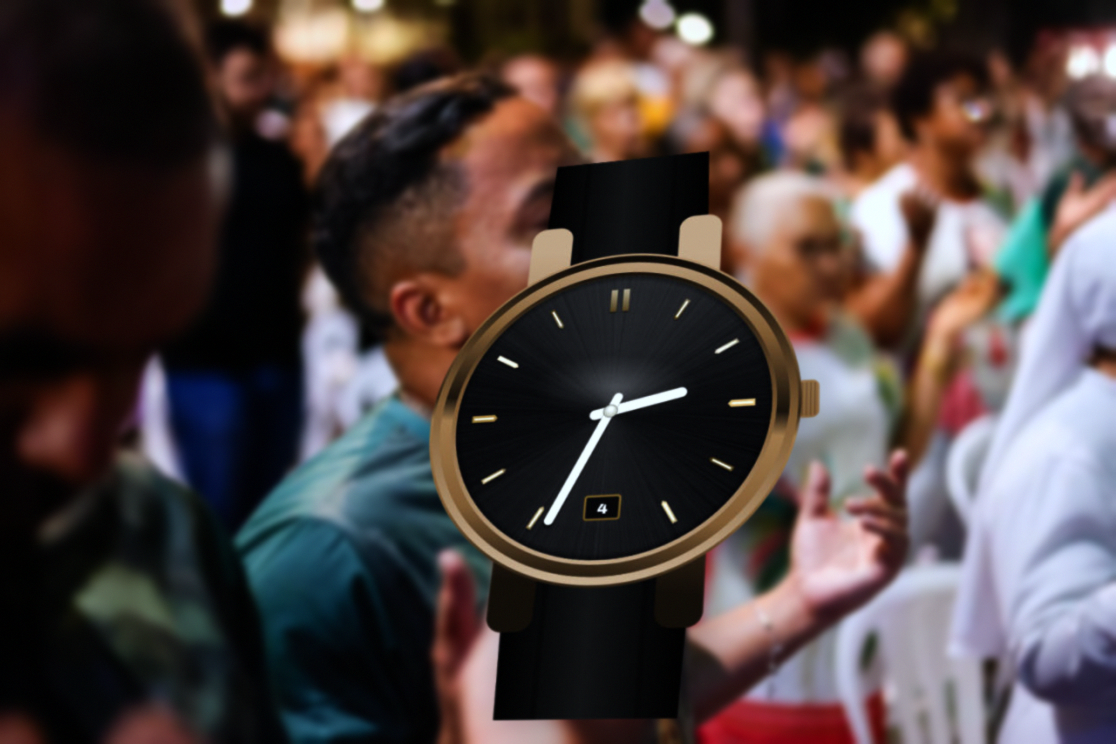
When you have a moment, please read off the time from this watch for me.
2:34
